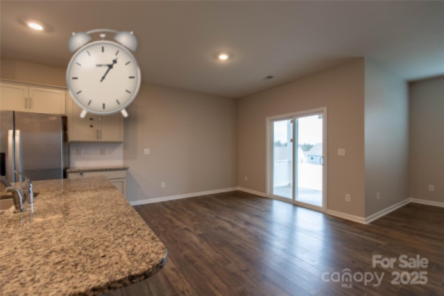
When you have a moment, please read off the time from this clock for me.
1:06
